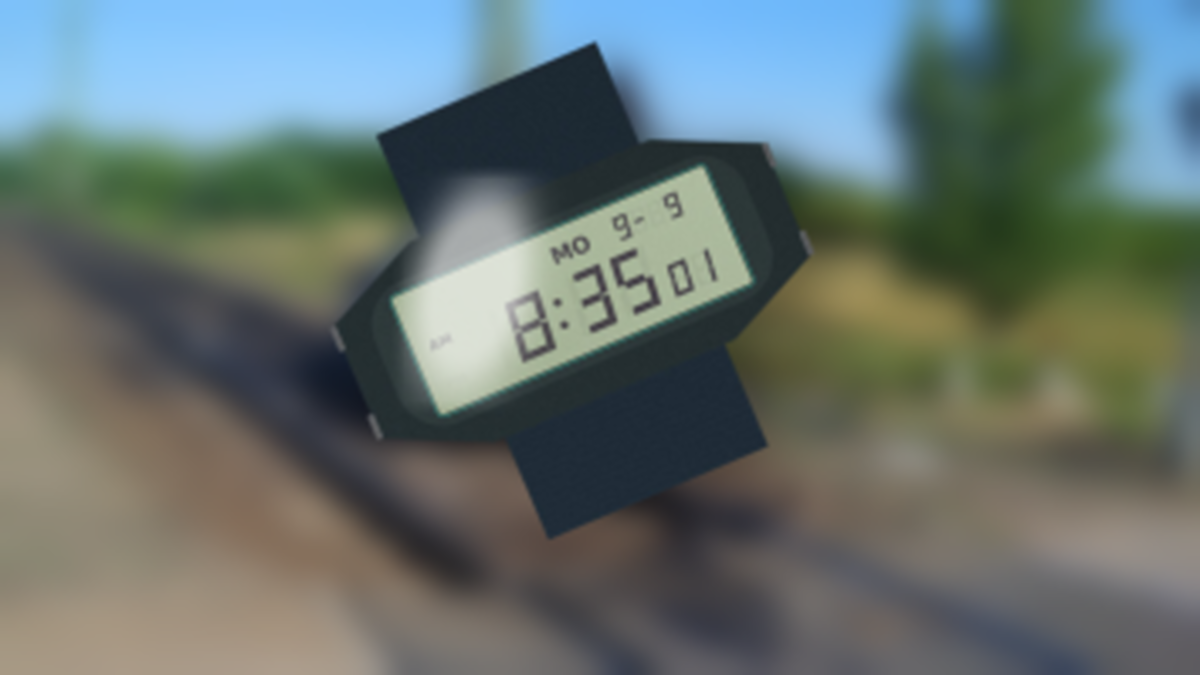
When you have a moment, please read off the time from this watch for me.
8:35:01
